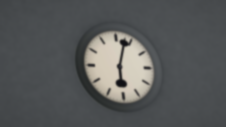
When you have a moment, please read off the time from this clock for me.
6:03
